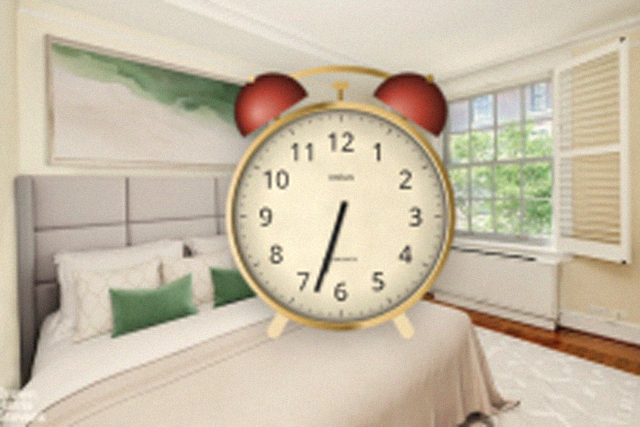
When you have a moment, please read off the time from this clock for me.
6:33
